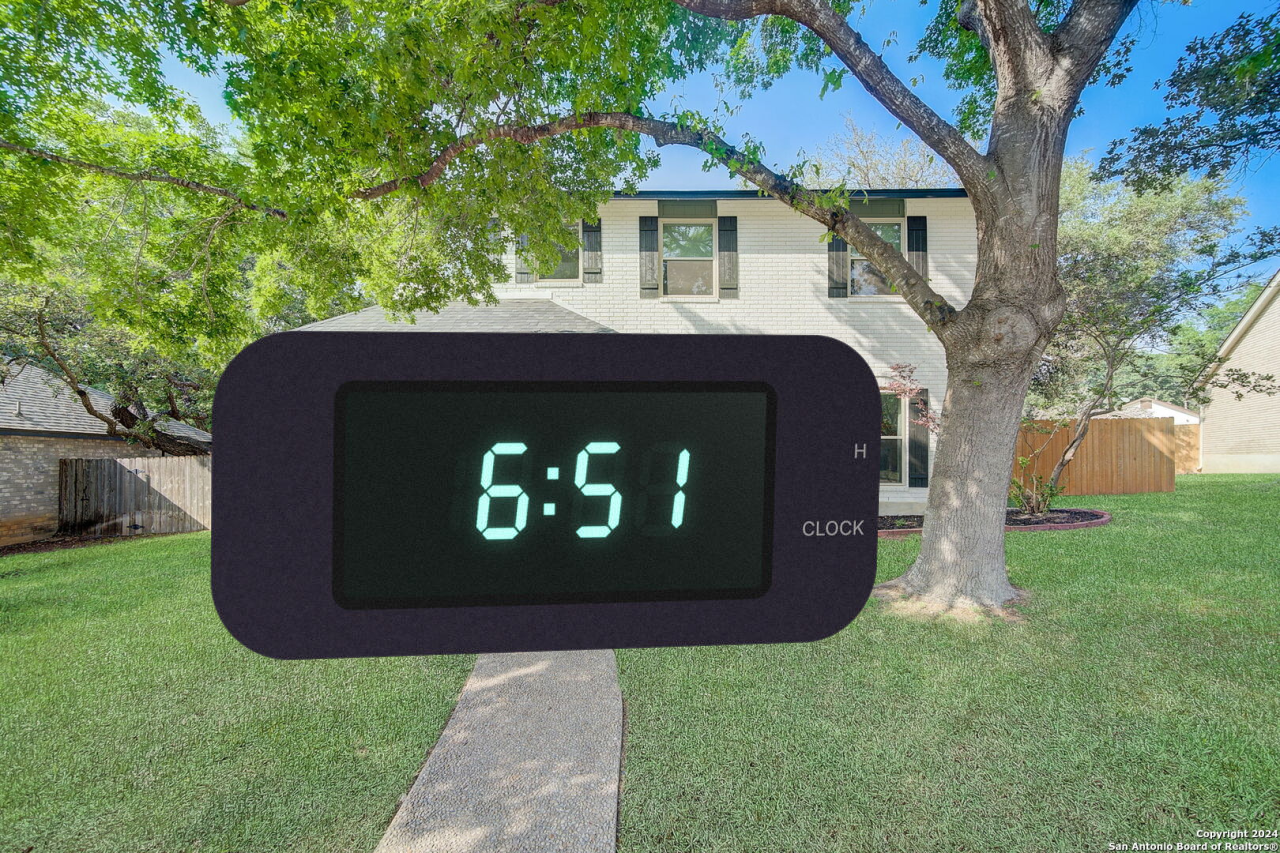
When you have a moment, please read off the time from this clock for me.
6:51
